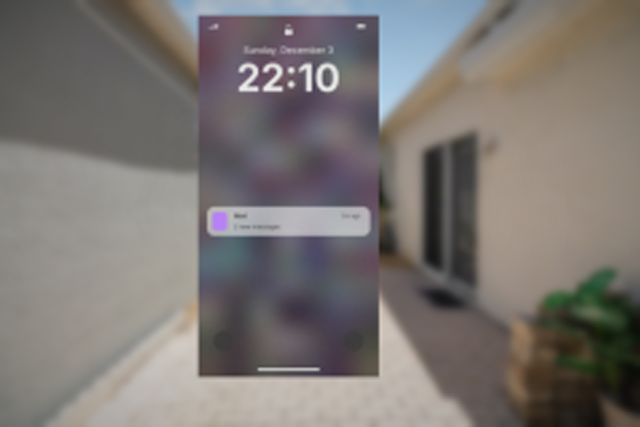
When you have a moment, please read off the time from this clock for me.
22:10
